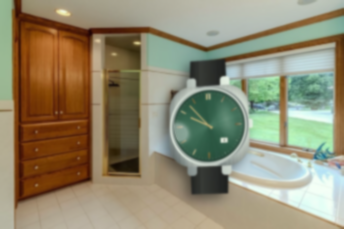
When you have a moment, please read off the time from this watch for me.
9:53
